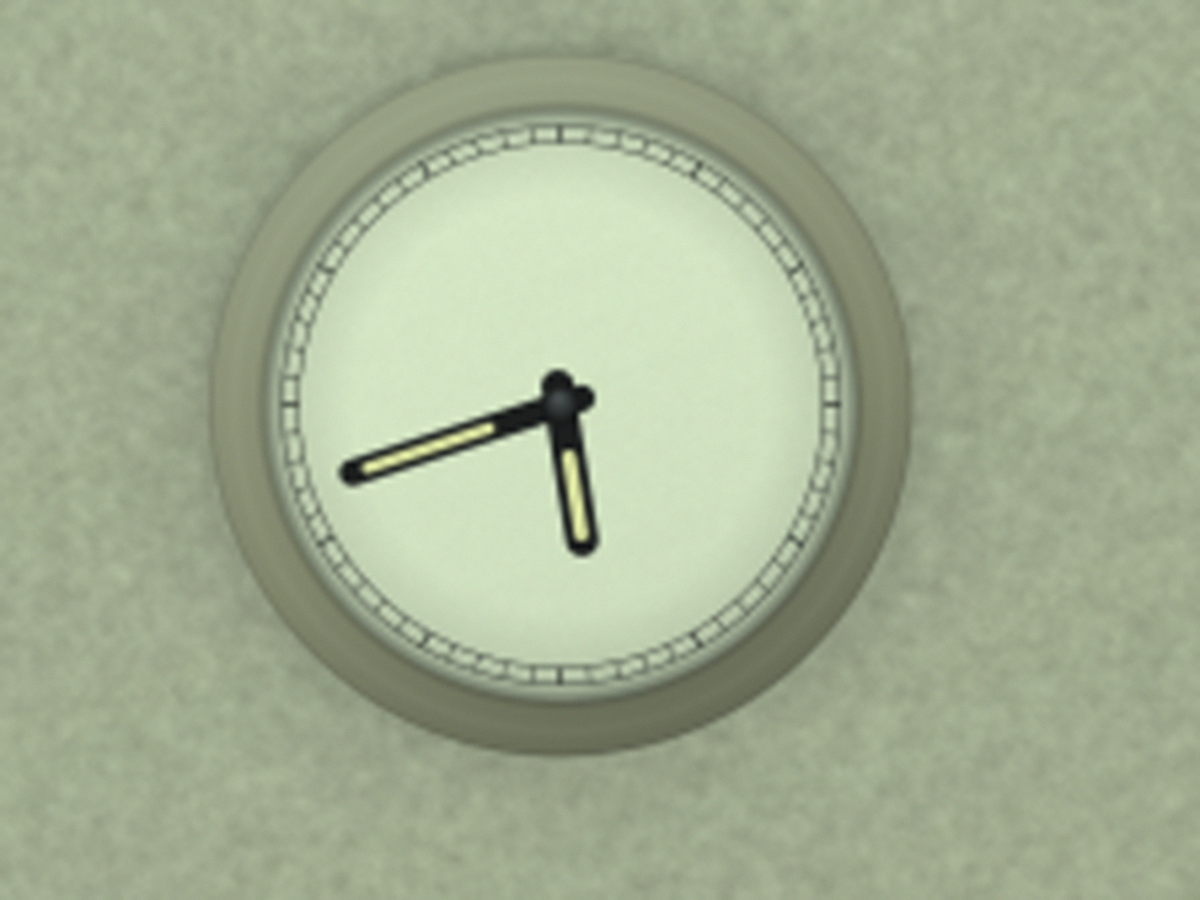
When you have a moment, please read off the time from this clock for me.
5:42
